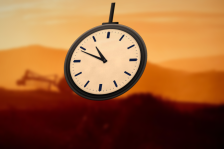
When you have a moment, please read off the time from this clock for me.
10:49
